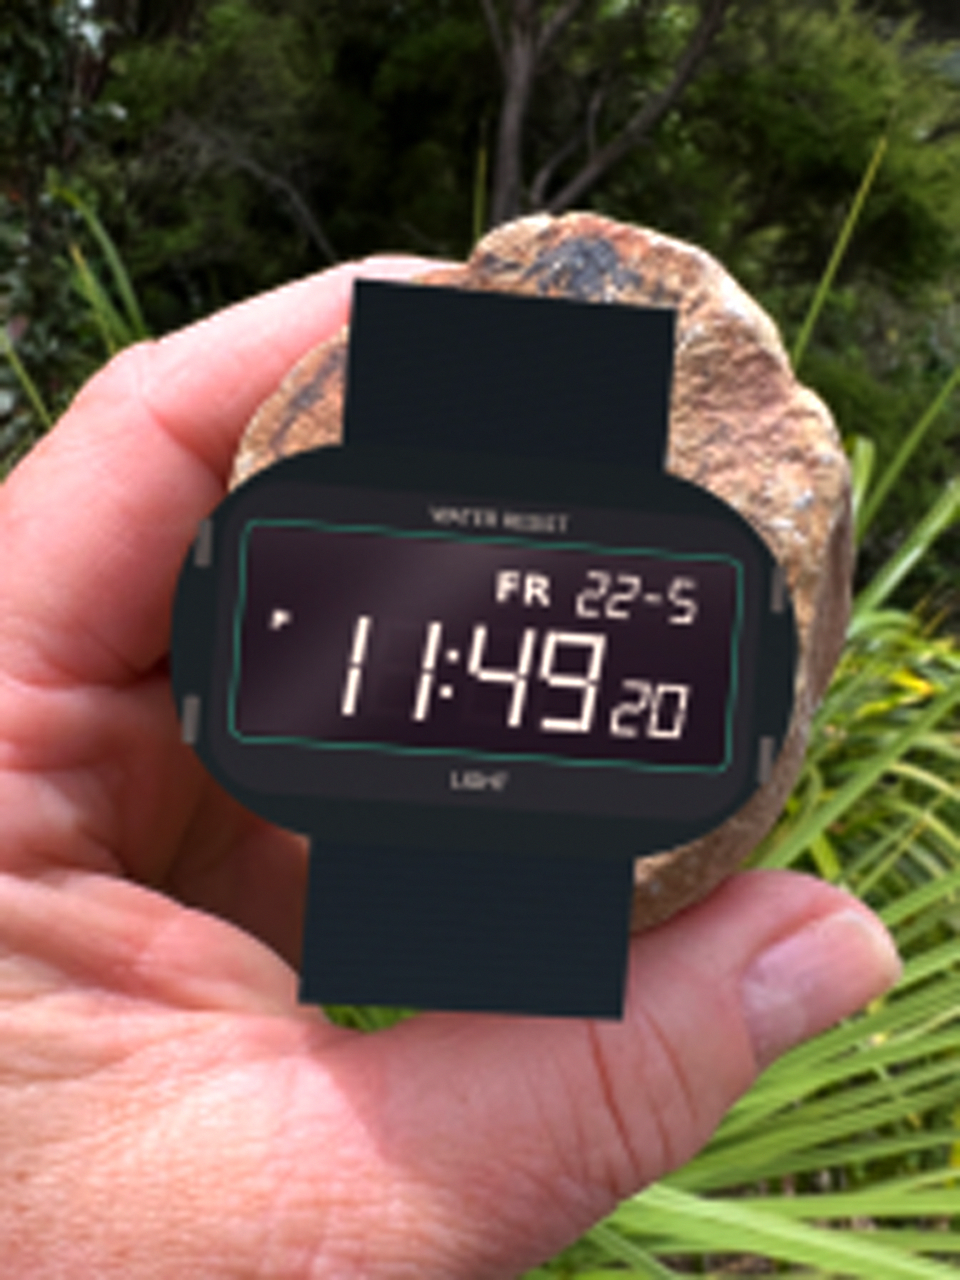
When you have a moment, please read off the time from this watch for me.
11:49:20
